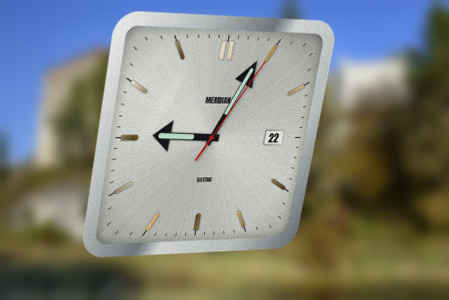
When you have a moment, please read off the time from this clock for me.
9:04:05
